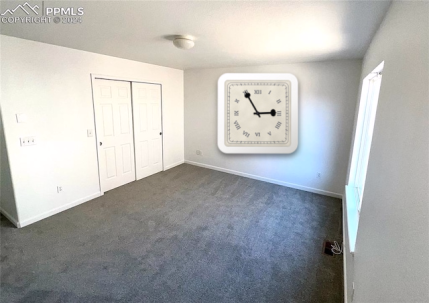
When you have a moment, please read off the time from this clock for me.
2:55
